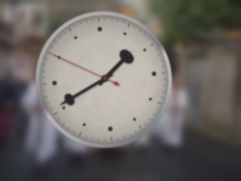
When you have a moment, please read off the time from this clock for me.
1:40:50
